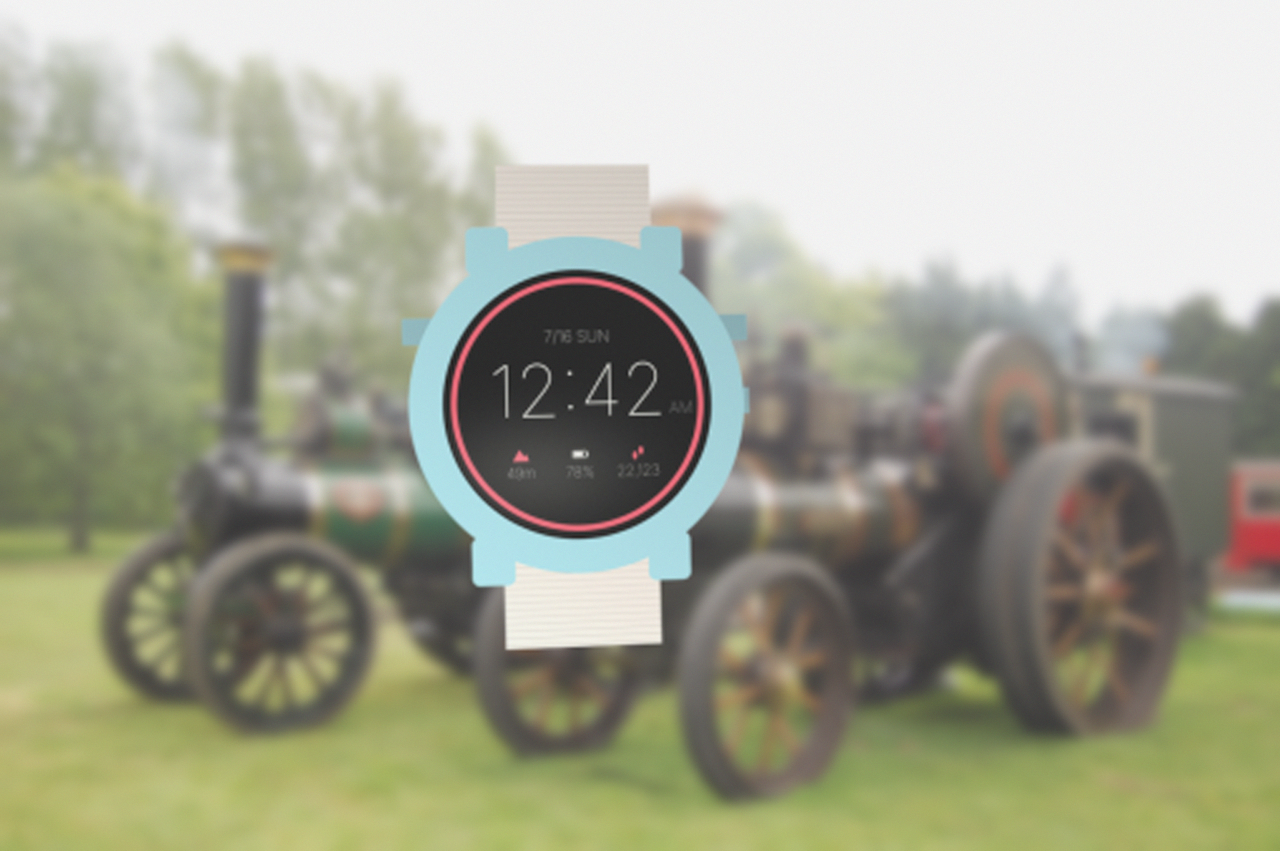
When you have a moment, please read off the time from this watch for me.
12:42
